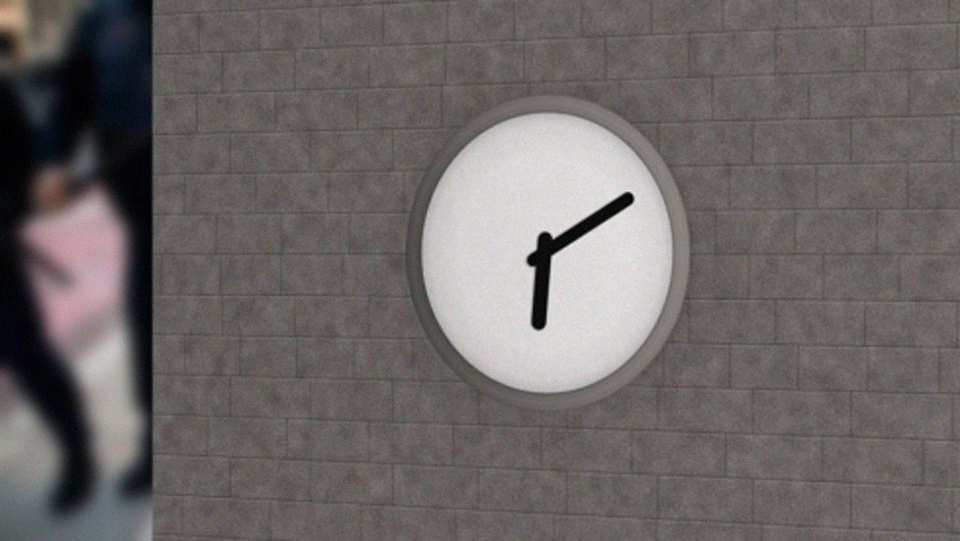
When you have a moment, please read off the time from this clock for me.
6:10
